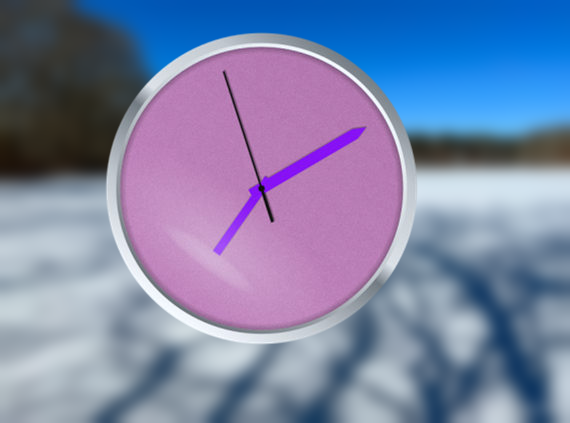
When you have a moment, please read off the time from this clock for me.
7:09:57
